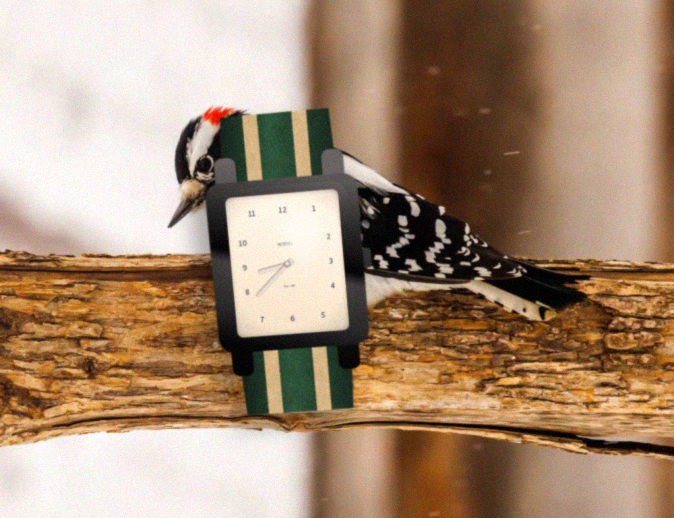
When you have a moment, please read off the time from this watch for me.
8:38
